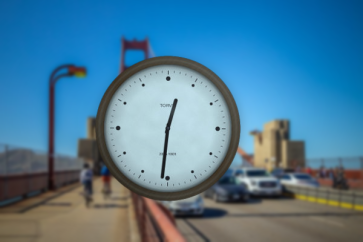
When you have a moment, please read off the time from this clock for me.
12:31
